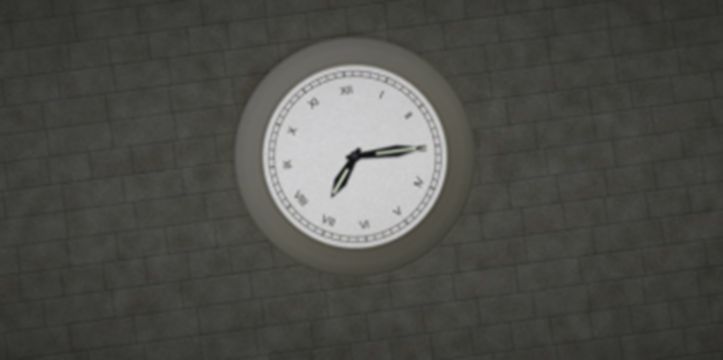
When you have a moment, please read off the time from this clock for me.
7:15
